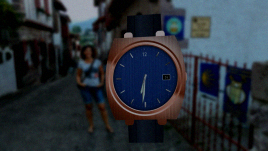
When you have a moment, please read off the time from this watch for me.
6:31
